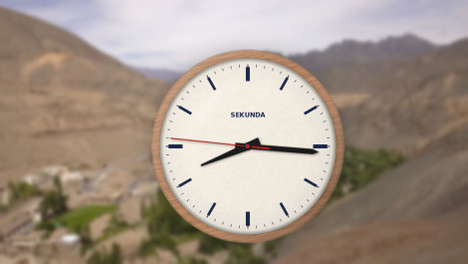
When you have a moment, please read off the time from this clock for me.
8:15:46
